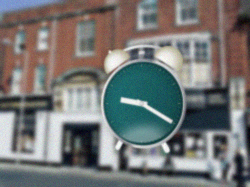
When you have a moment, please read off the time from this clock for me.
9:20
